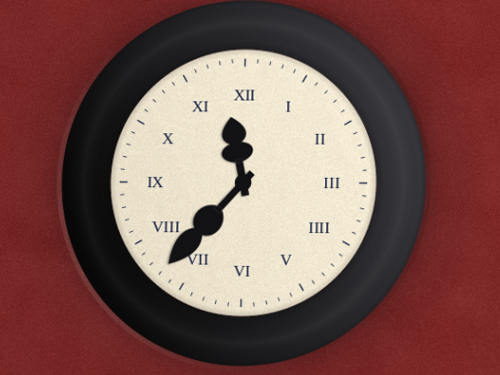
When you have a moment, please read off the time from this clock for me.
11:37
